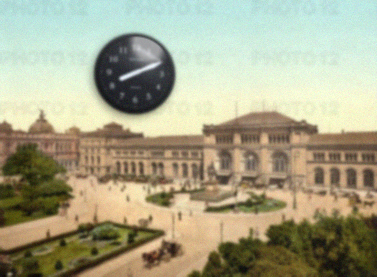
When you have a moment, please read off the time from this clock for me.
8:11
